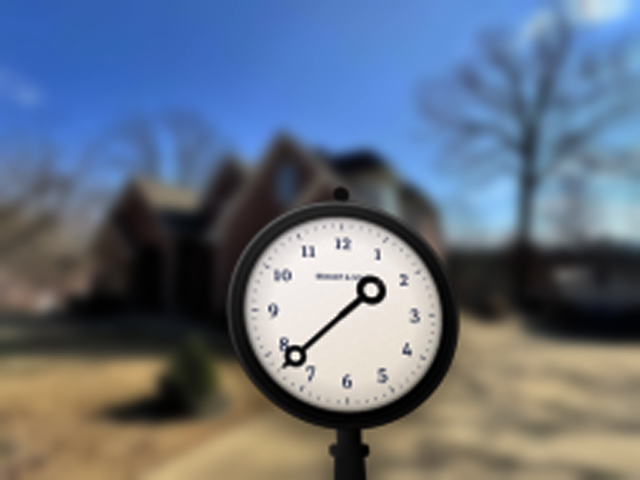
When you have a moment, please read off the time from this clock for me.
1:38
